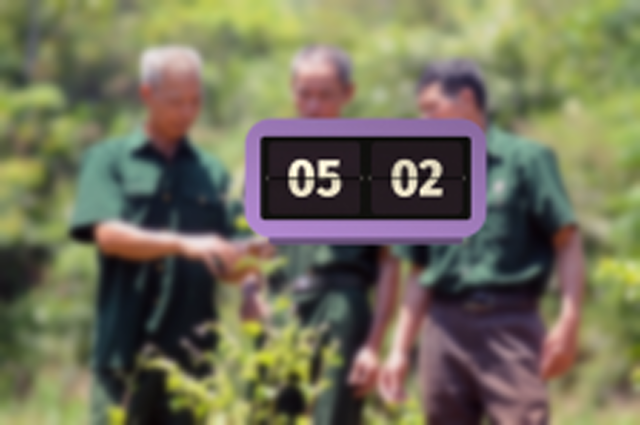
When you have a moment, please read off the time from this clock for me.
5:02
